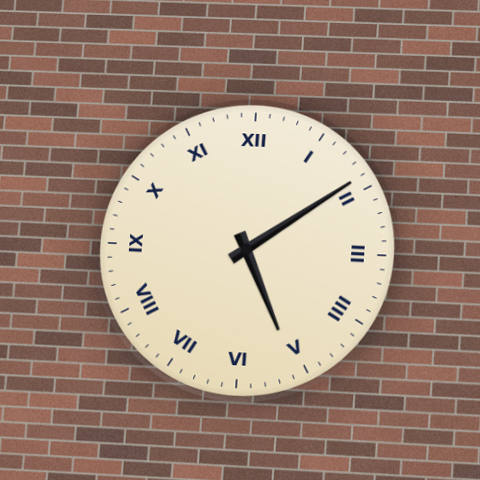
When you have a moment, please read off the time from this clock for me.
5:09
